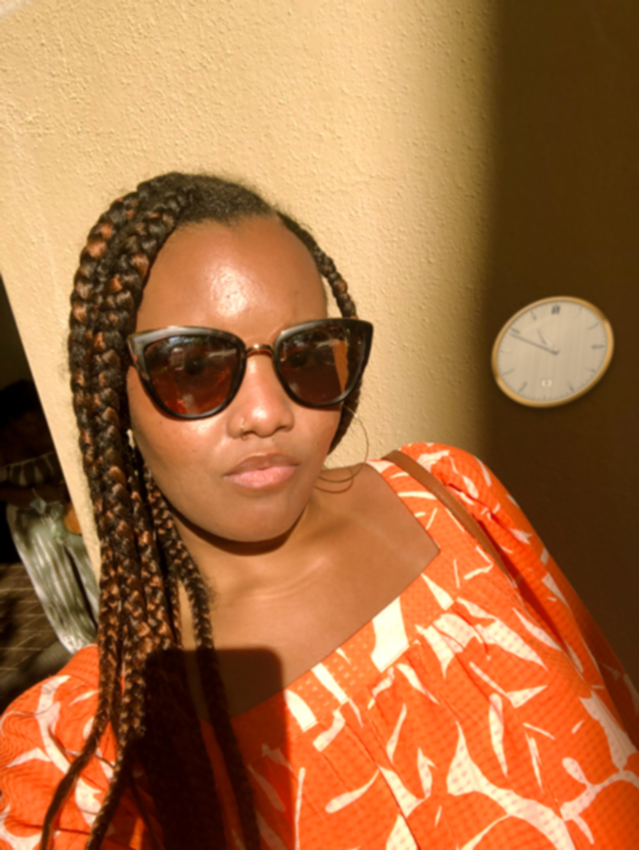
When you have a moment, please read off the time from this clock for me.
10:49
